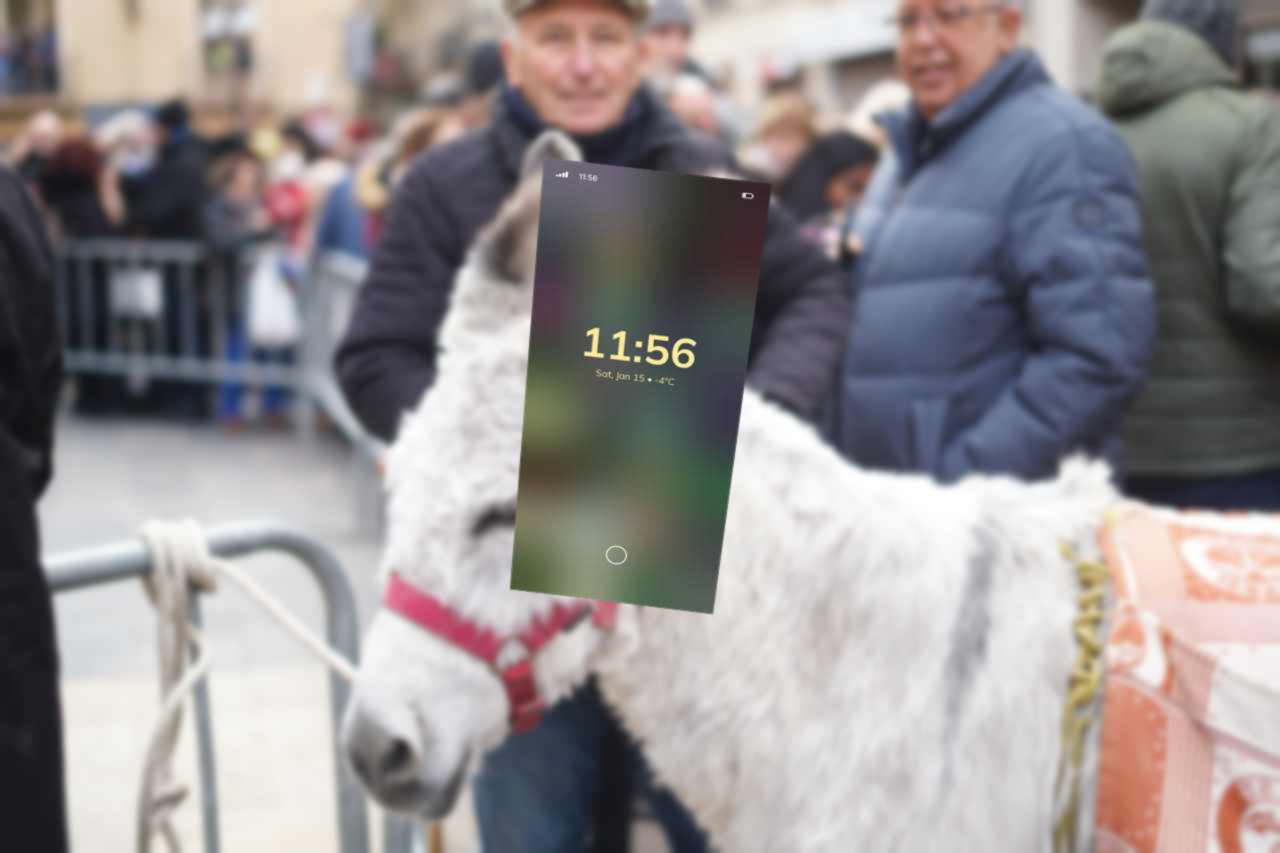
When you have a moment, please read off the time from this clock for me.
11:56
